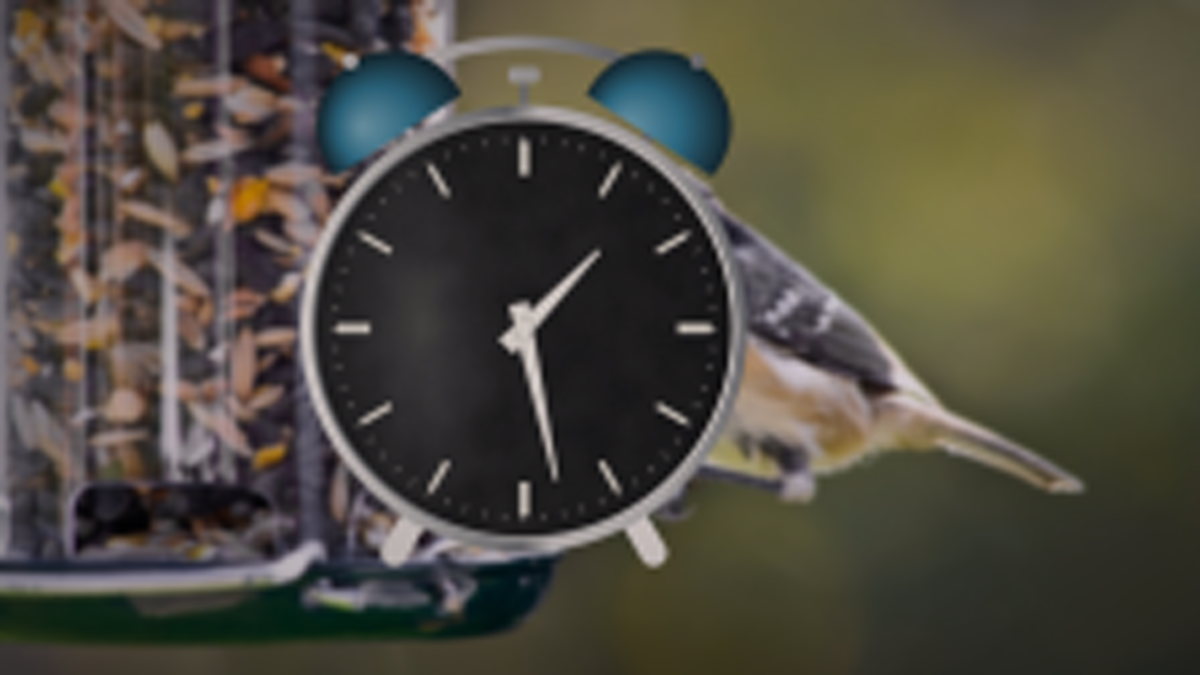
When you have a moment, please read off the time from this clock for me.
1:28
